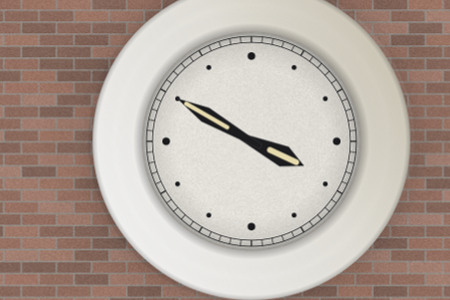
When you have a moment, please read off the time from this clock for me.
3:50
